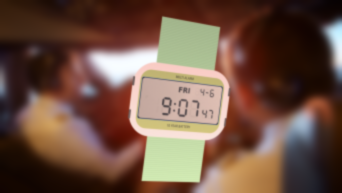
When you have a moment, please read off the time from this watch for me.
9:07
